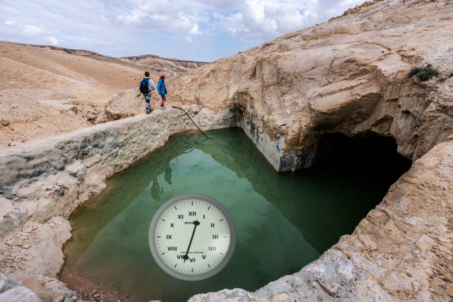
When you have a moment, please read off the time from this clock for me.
12:33
